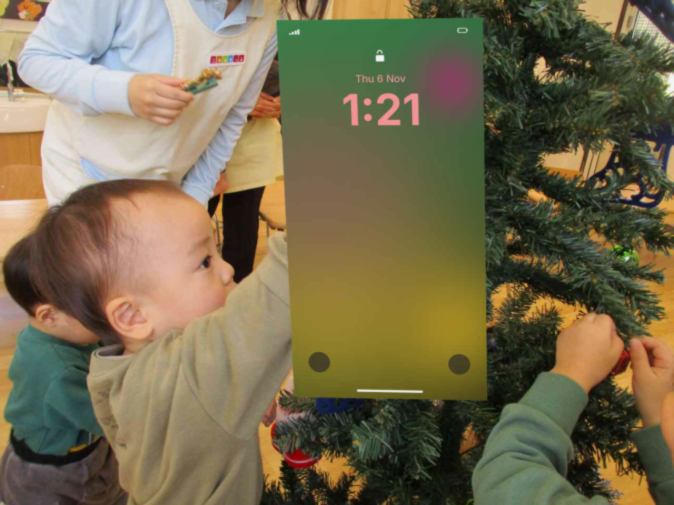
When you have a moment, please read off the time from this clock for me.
1:21
